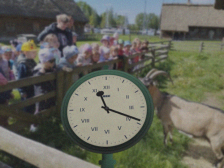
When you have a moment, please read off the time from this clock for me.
11:19
